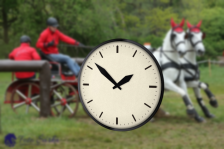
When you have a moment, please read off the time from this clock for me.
1:52
